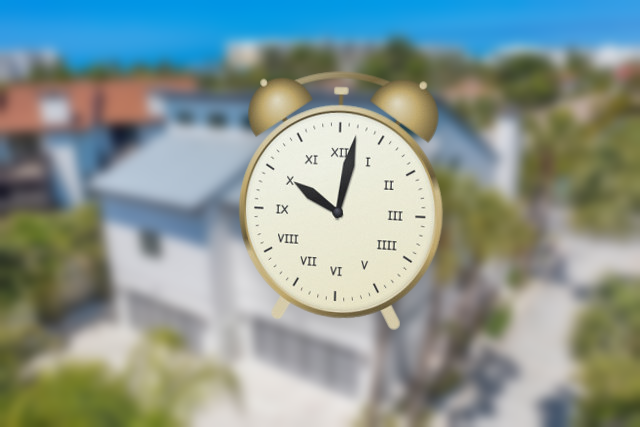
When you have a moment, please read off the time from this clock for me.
10:02
